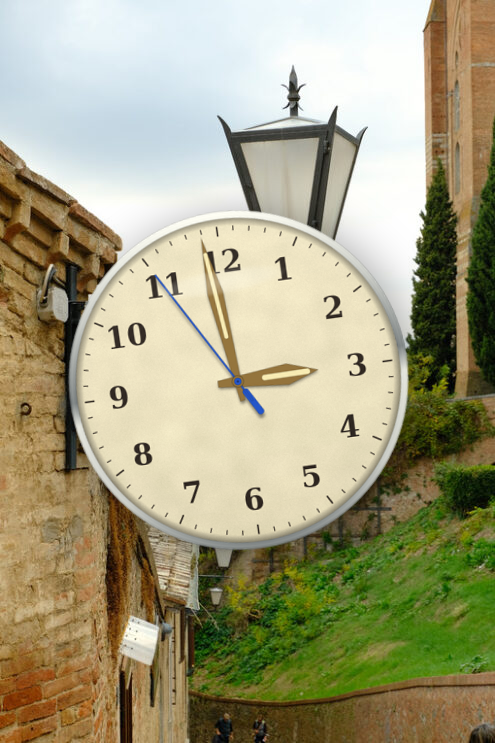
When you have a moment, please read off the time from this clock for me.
2:58:55
